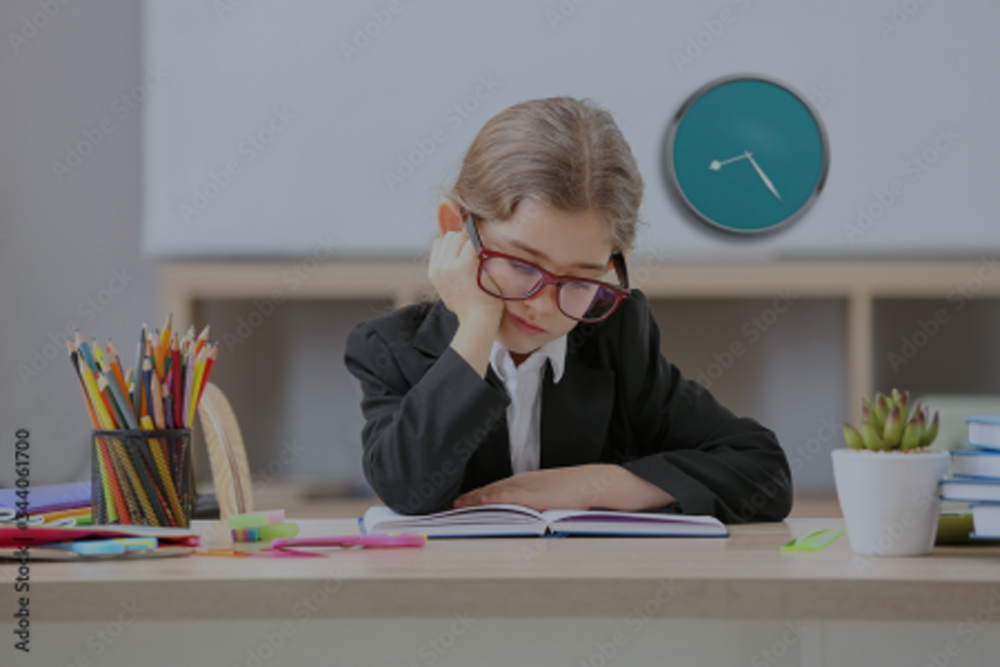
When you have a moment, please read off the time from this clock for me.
8:24
